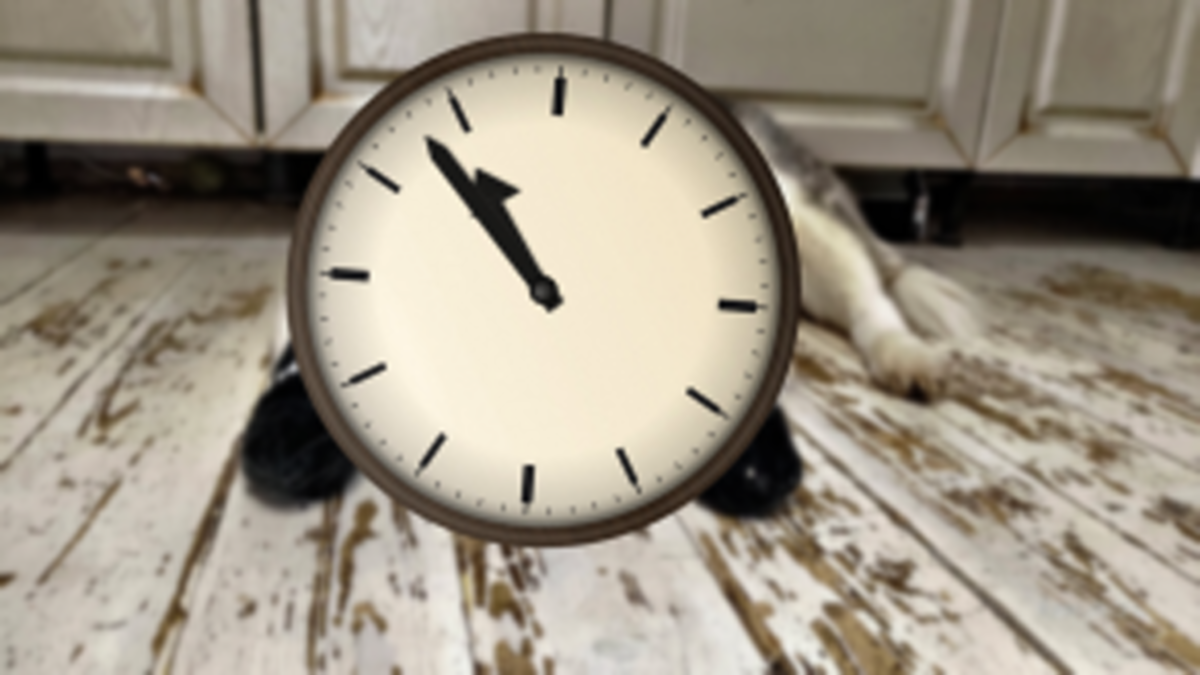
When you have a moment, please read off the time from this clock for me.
10:53
